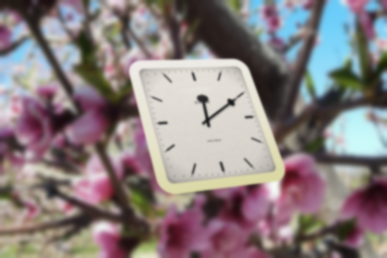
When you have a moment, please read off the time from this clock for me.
12:10
